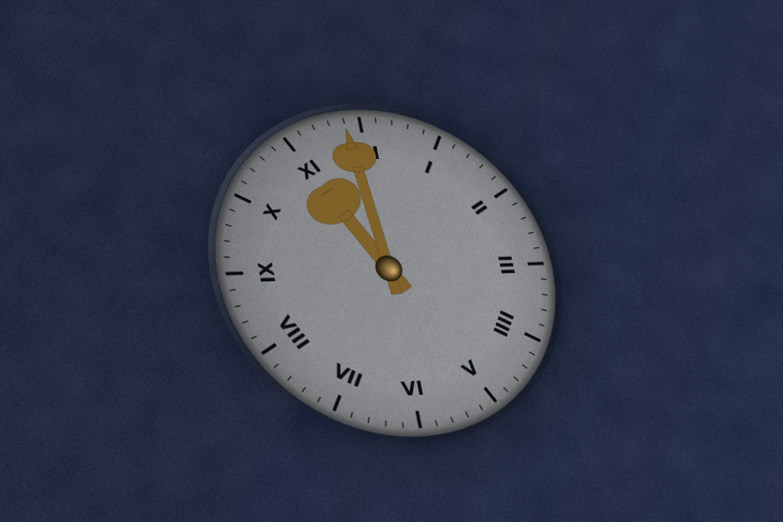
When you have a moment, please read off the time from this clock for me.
10:59
